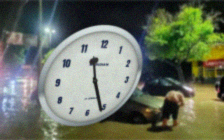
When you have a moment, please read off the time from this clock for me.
11:26
